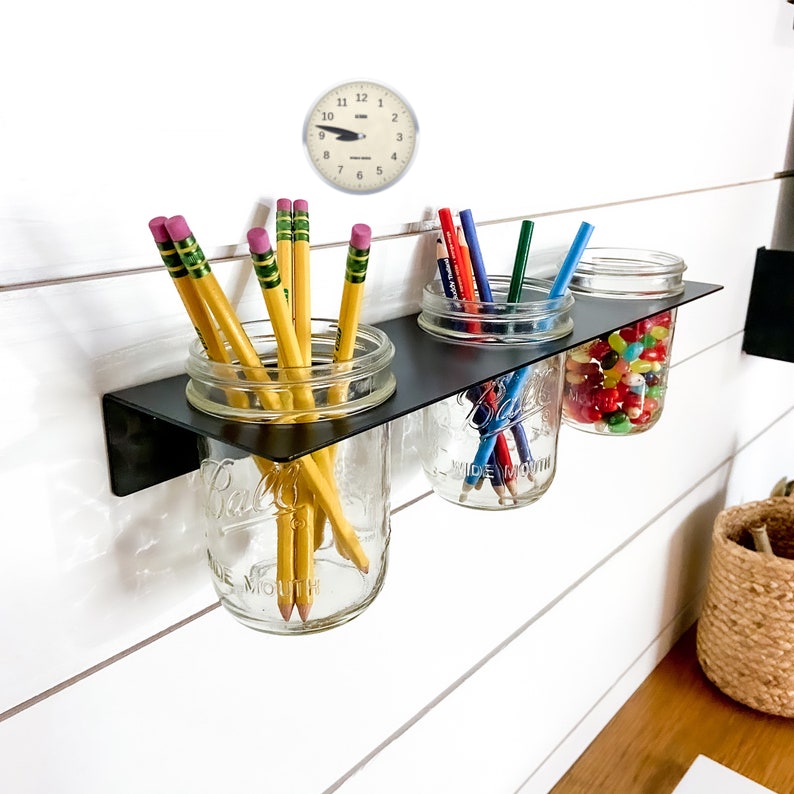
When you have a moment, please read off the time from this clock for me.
8:47
